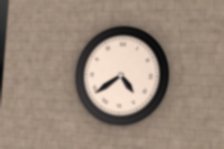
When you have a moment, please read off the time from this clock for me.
4:39
